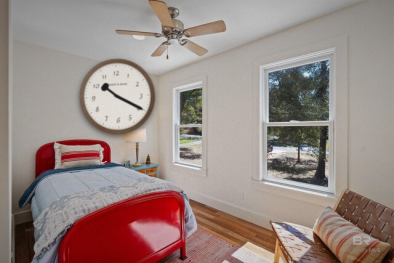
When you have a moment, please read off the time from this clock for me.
10:20
